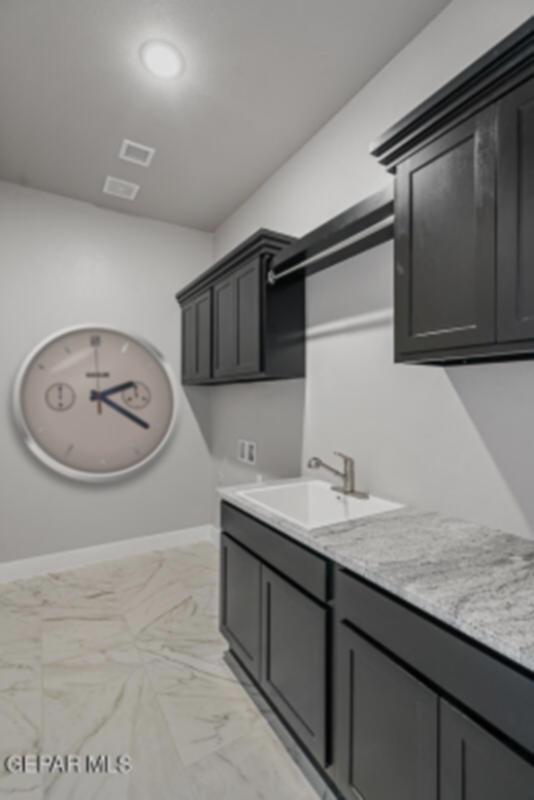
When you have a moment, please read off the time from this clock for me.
2:21
